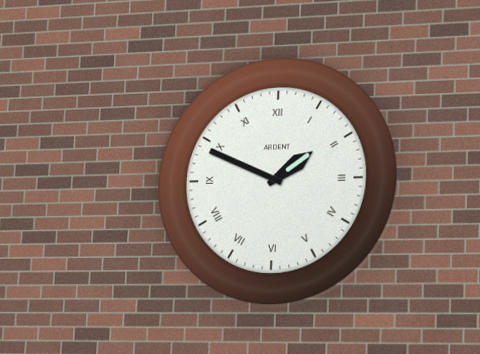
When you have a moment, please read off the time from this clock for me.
1:49
